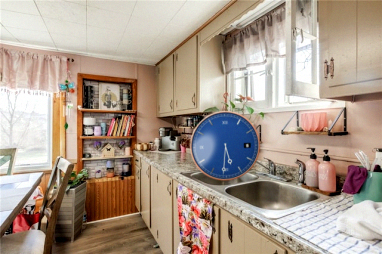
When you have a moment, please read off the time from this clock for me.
5:31
